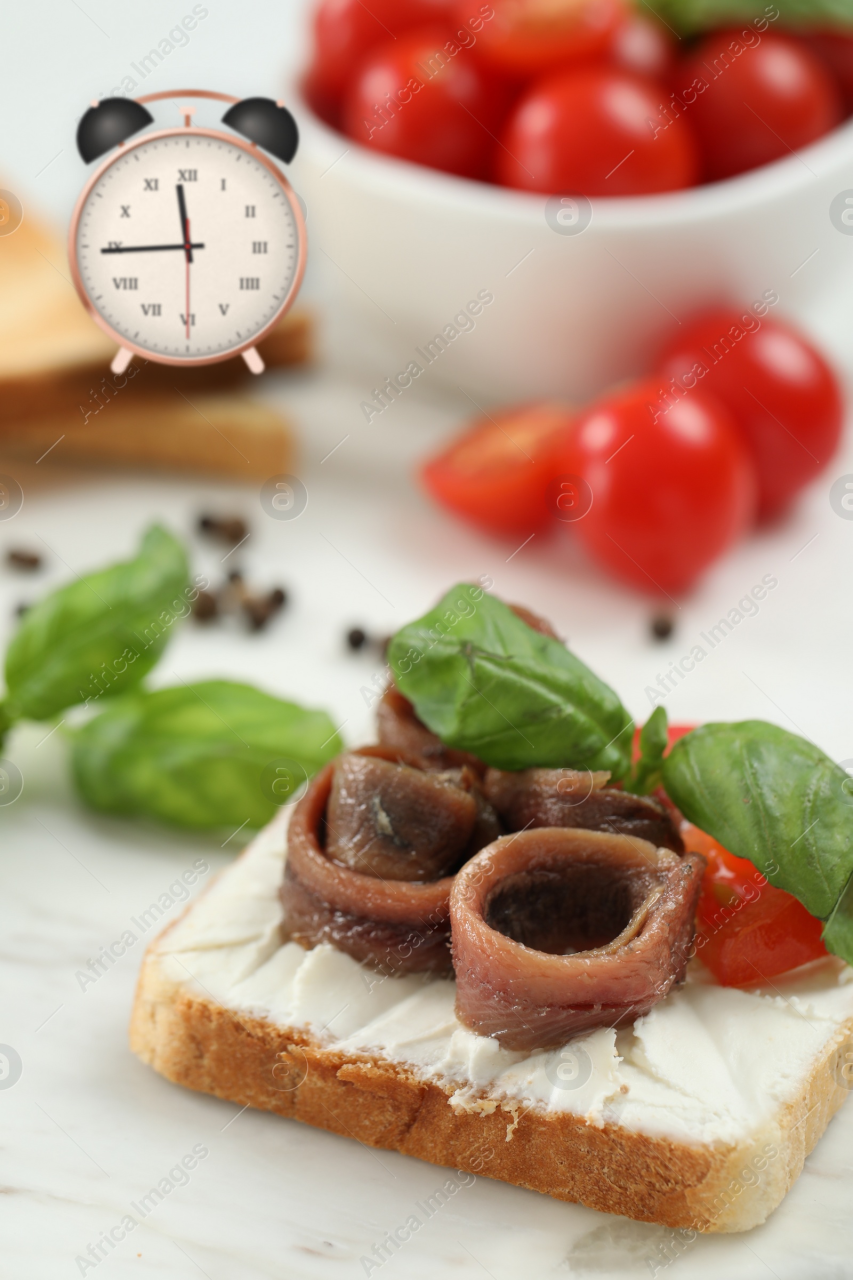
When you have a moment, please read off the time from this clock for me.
11:44:30
